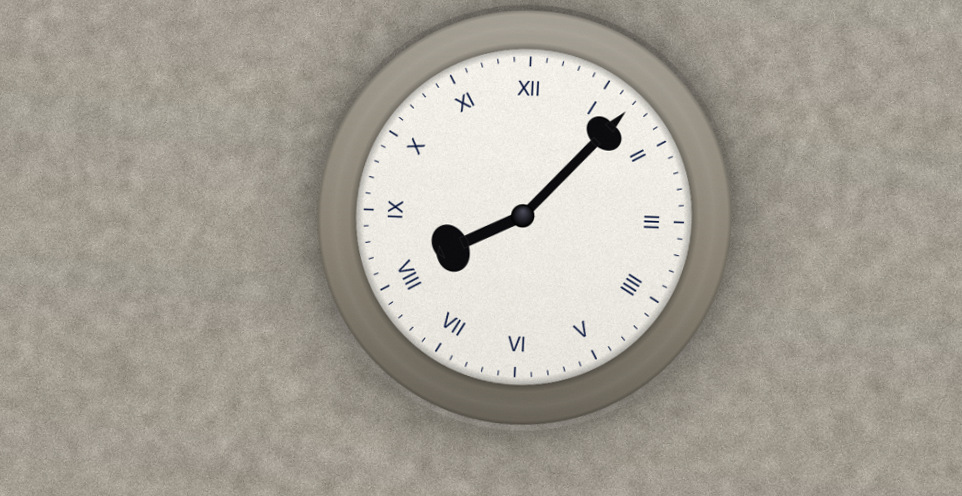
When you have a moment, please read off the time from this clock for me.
8:07
